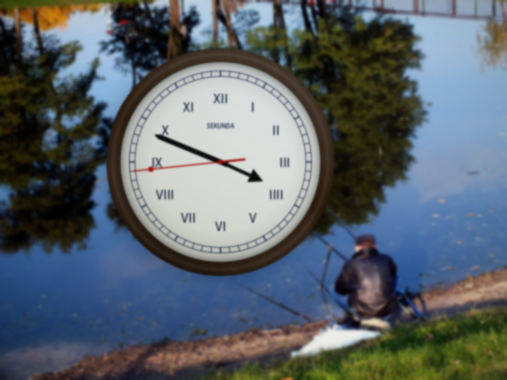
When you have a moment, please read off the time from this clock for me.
3:48:44
